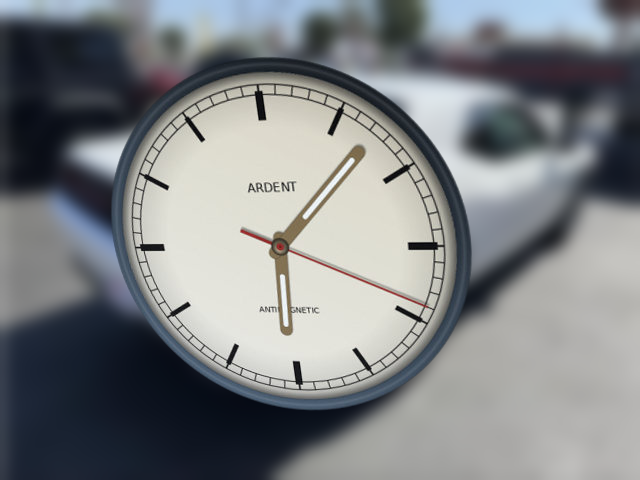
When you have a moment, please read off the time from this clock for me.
6:07:19
